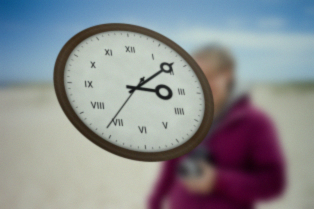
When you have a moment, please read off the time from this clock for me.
3:08:36
